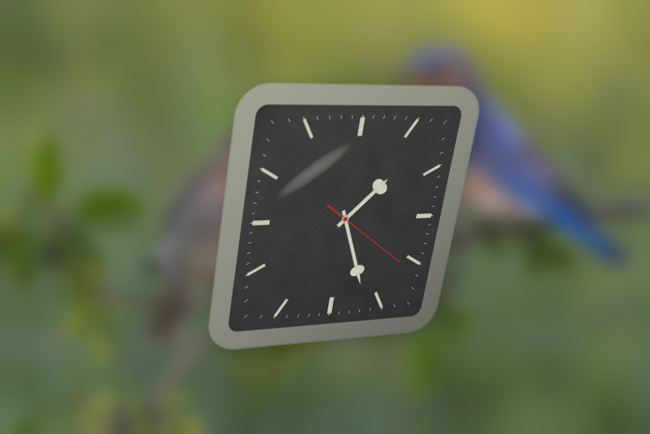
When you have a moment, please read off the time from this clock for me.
1:26:21
